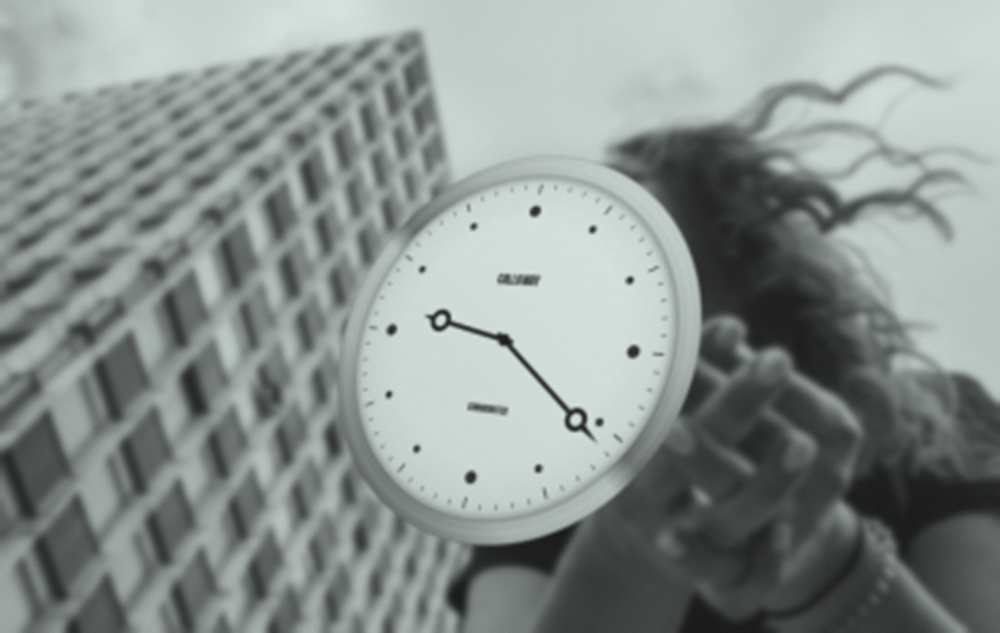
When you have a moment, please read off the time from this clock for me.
9:21
